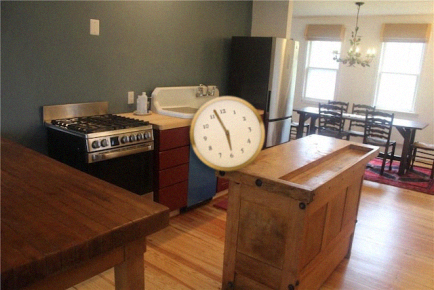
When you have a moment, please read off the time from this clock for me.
5:57
